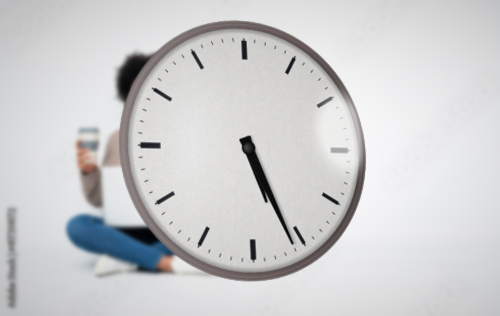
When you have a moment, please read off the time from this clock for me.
5:26
